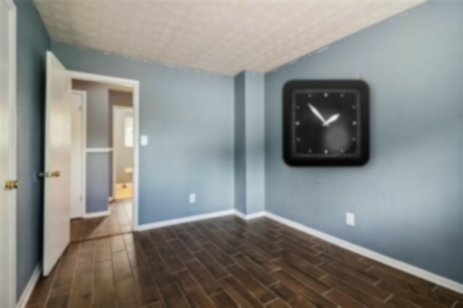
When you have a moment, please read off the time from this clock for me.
1:53
